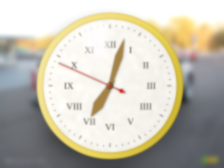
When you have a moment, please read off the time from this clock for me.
7:02:49
